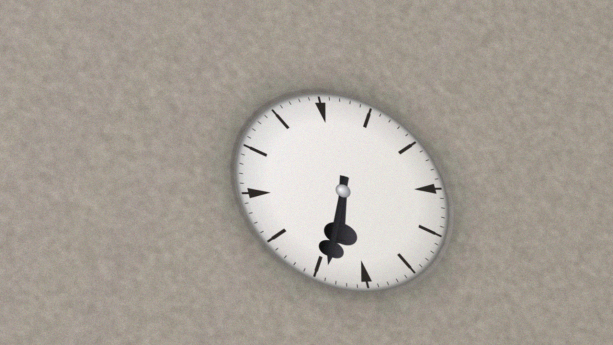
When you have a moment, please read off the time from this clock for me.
6:34
